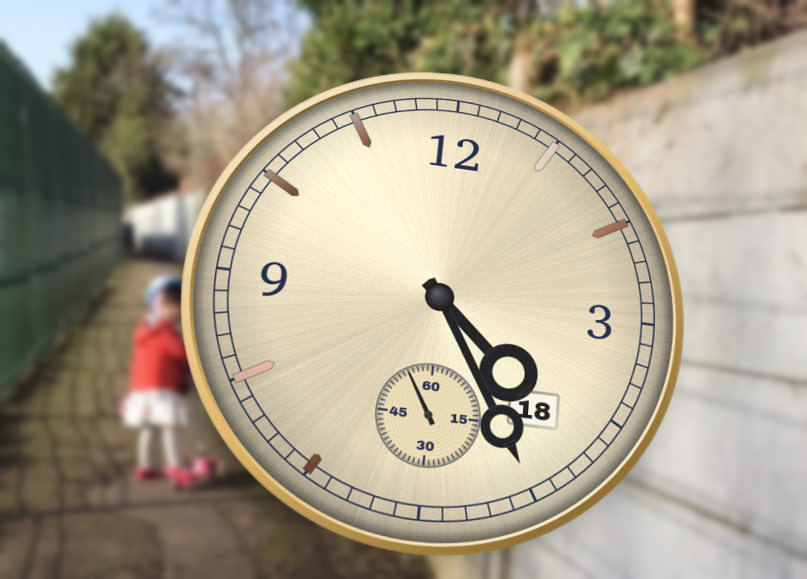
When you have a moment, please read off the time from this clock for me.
4:24:55
